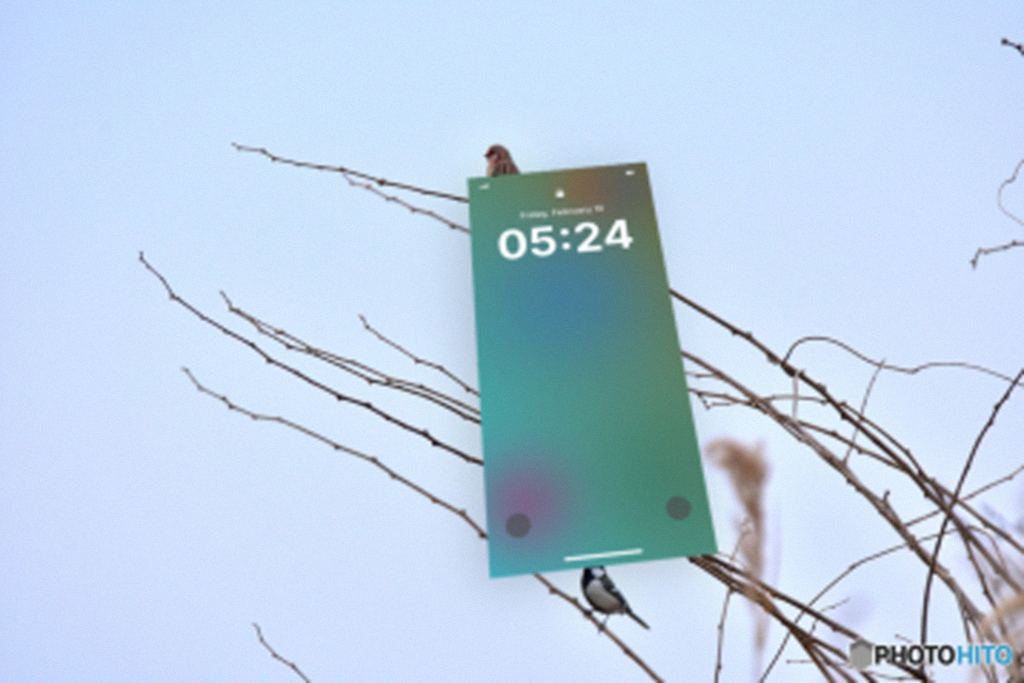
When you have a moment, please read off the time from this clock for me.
5:24
